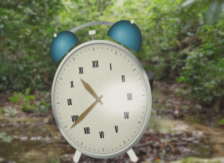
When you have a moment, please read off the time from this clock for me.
10:39
